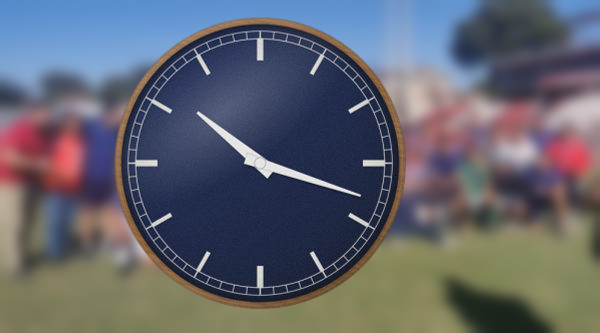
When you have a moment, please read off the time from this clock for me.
10:18
